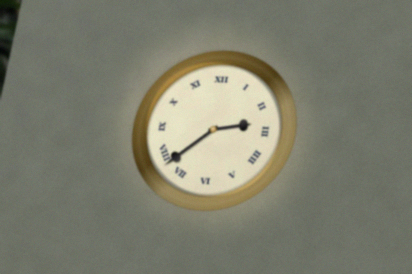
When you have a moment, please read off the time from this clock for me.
2:38
